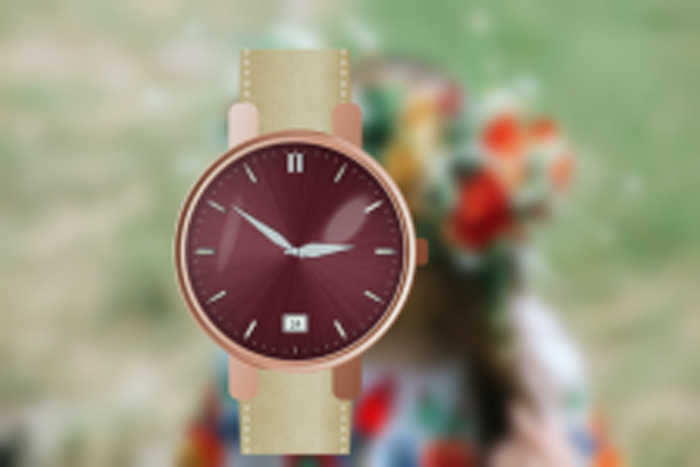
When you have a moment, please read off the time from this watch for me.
2:51
